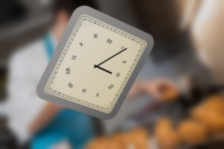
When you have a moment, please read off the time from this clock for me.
3:06
